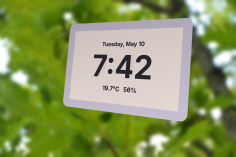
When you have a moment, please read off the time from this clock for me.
7:42
